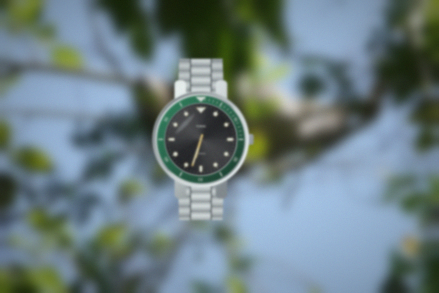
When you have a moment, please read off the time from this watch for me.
6:33
